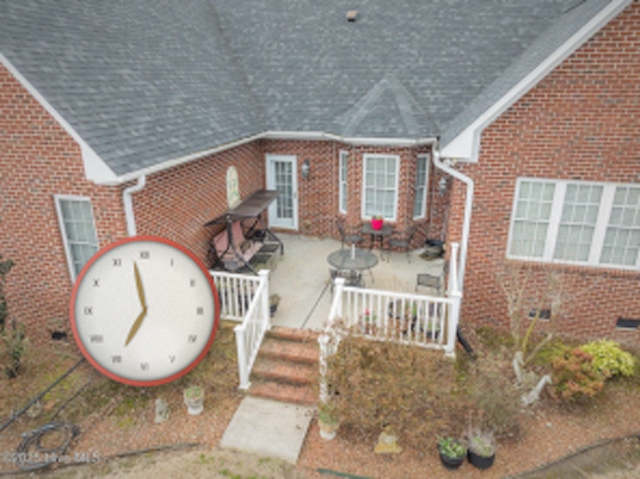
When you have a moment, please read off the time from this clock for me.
6:58
